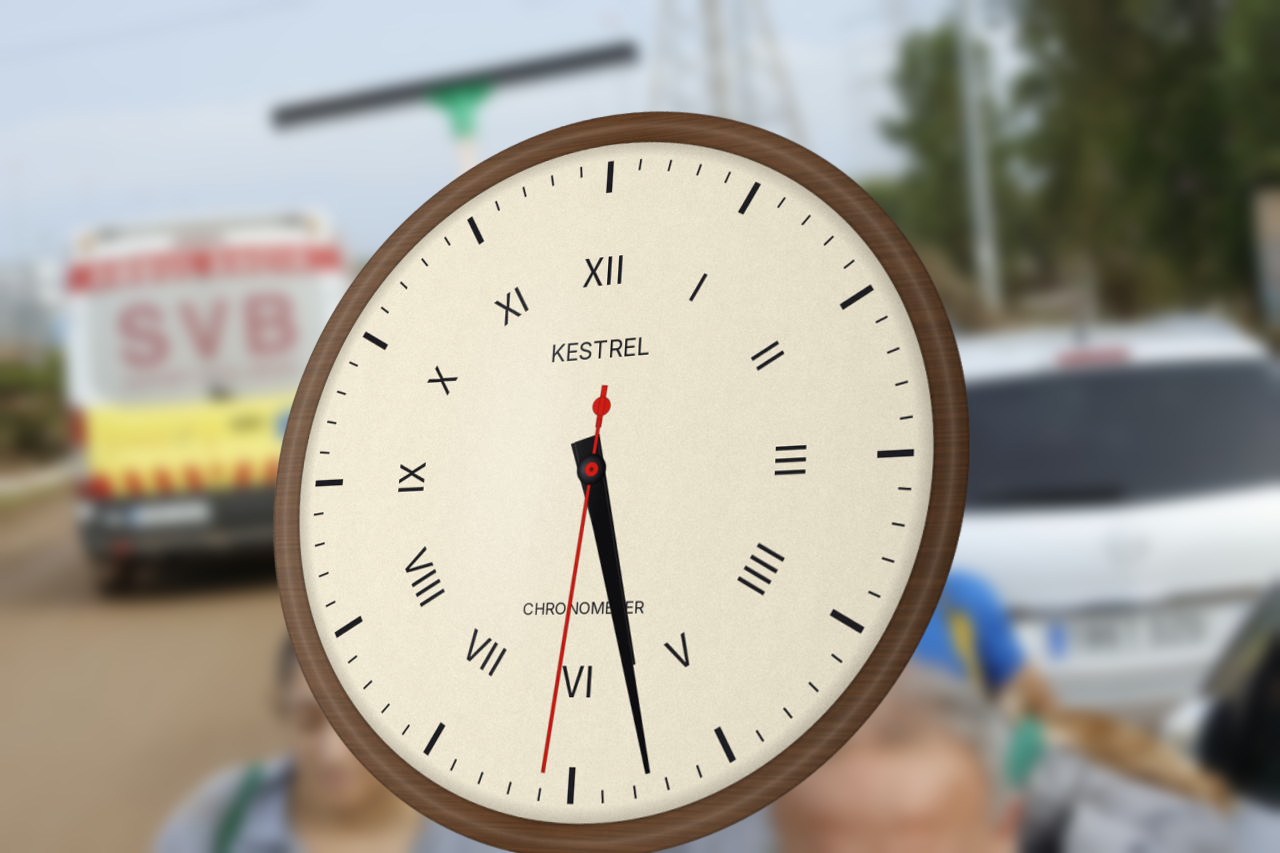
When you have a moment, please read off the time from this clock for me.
5:27:31
